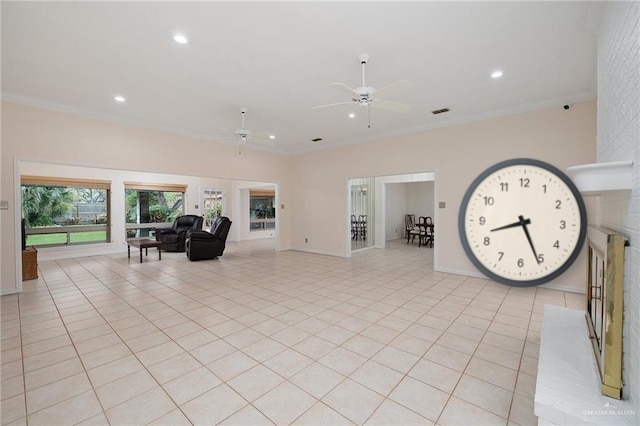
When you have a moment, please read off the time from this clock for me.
8:26
